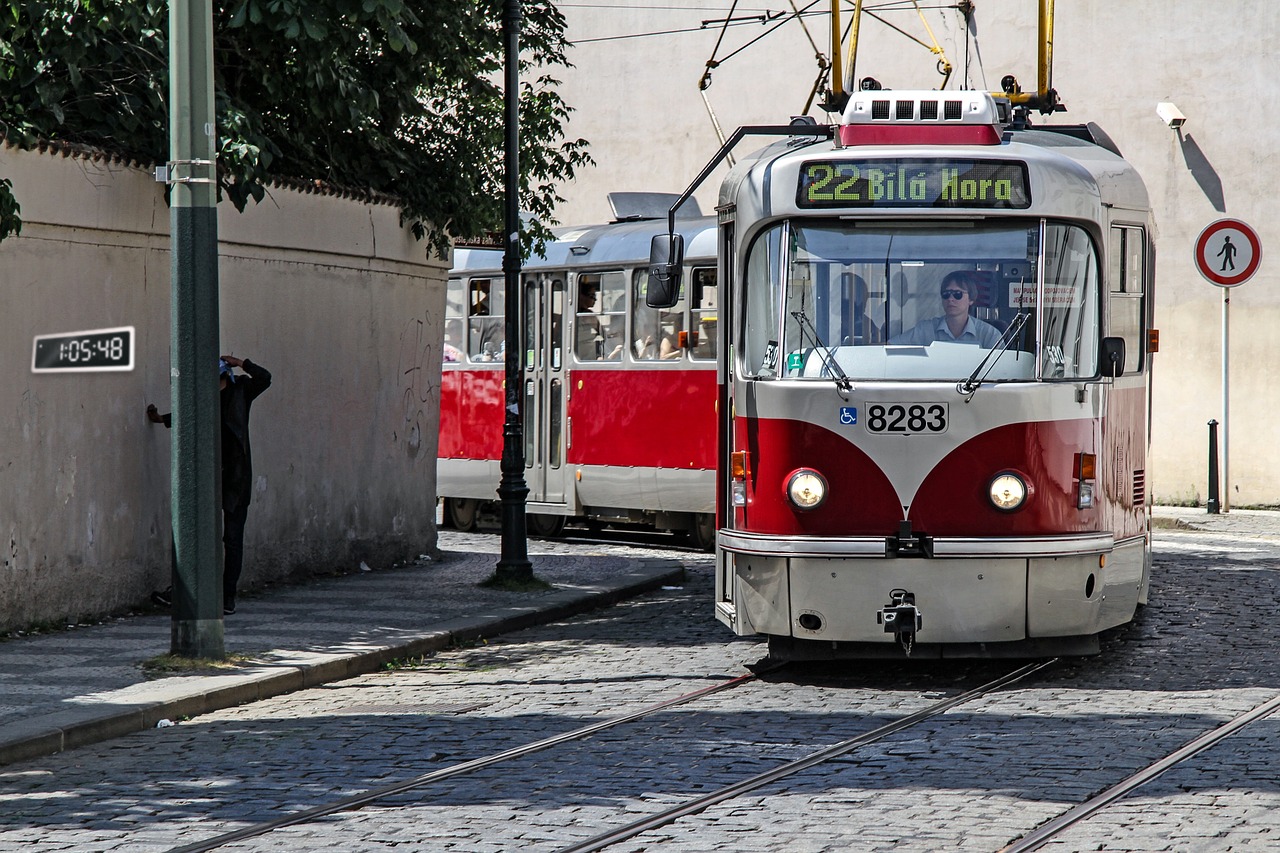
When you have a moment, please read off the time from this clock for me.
1:05:48
